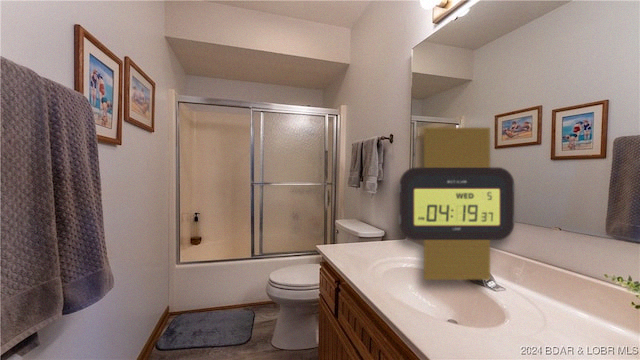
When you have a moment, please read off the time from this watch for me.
4:19
